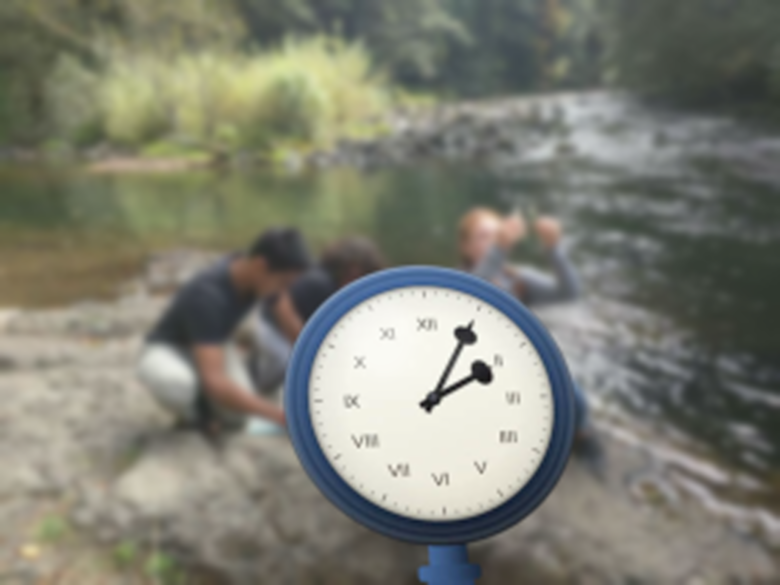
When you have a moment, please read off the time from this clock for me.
2:05
